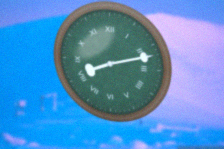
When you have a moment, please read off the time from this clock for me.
8:12
